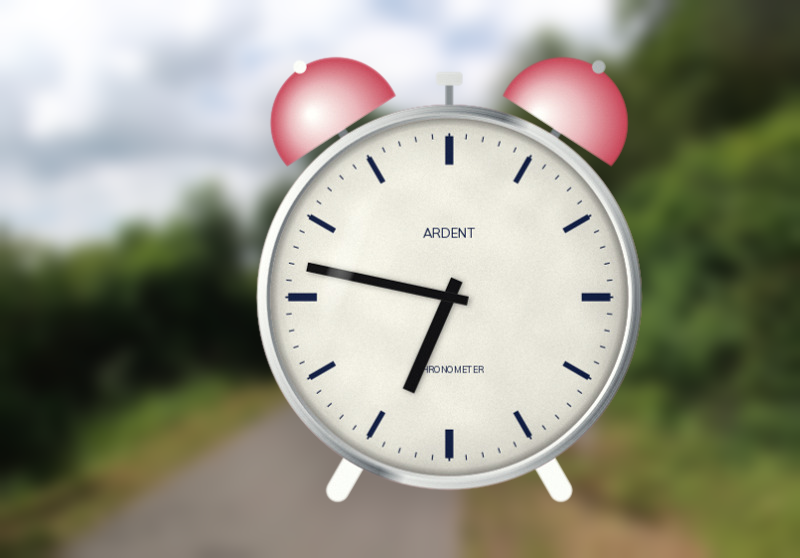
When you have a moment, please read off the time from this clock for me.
6:47
